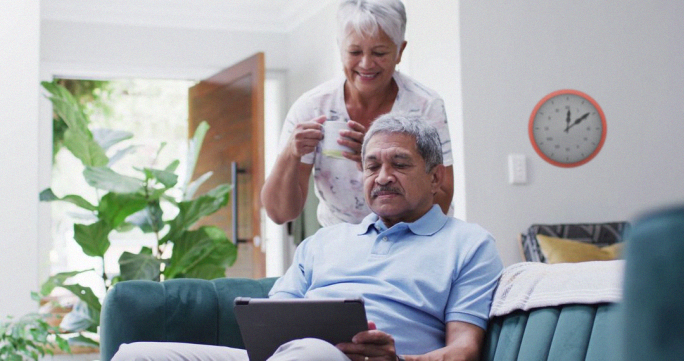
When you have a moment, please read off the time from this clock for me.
12:09
